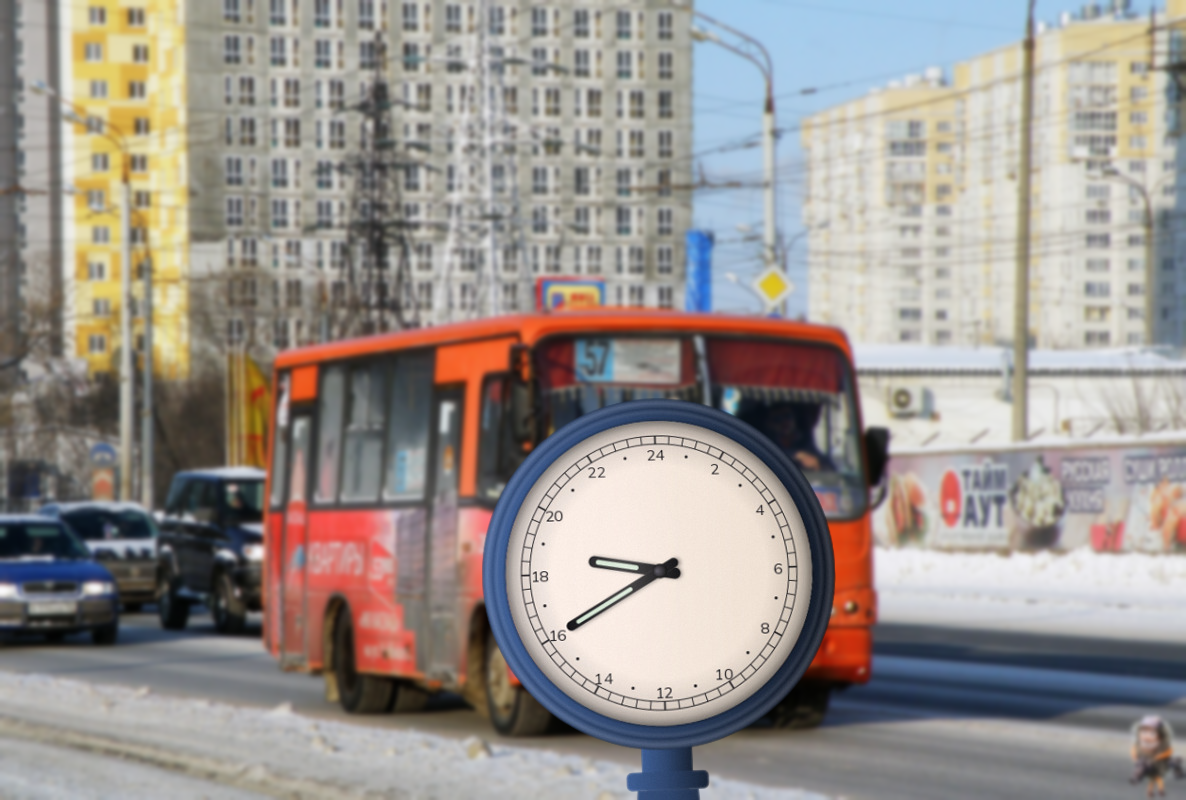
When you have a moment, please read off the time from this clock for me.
18:40
